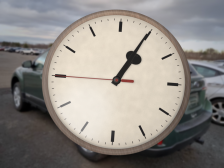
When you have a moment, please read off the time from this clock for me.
1:04:45
